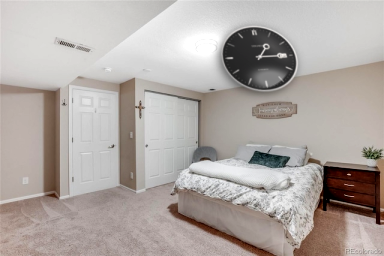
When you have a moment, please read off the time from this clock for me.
1:15
